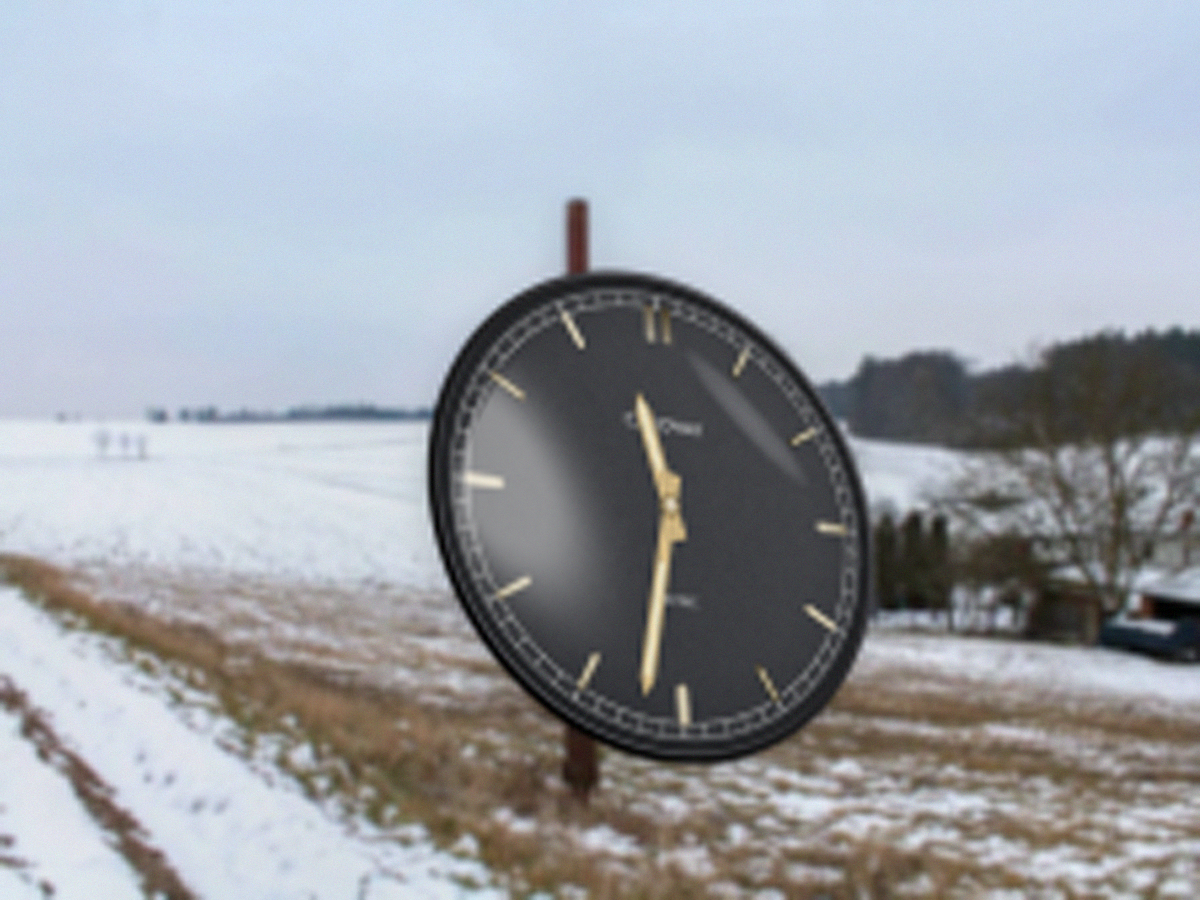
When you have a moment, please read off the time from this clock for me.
11:32
